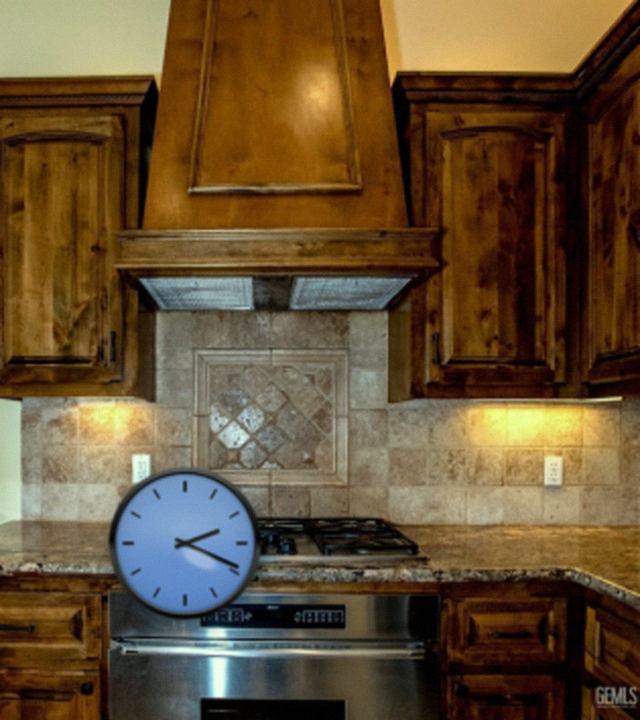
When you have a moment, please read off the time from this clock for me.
2:19
